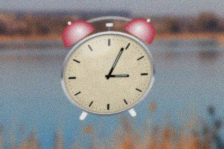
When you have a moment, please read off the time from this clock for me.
3:04
